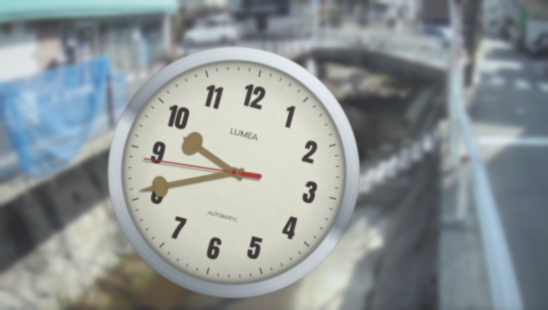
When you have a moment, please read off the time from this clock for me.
9:40:44
